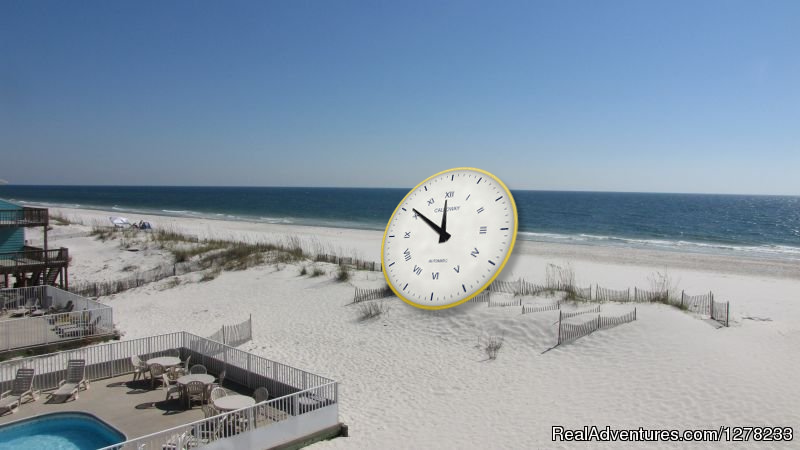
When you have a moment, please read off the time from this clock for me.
11:51
